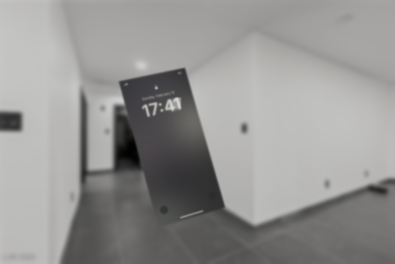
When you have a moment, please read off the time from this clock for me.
17:41
